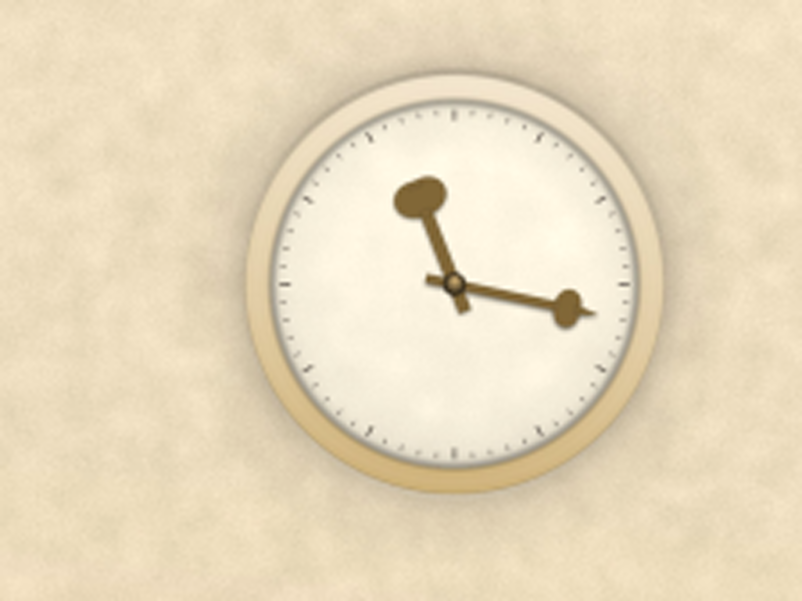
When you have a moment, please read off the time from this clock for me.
11:17
